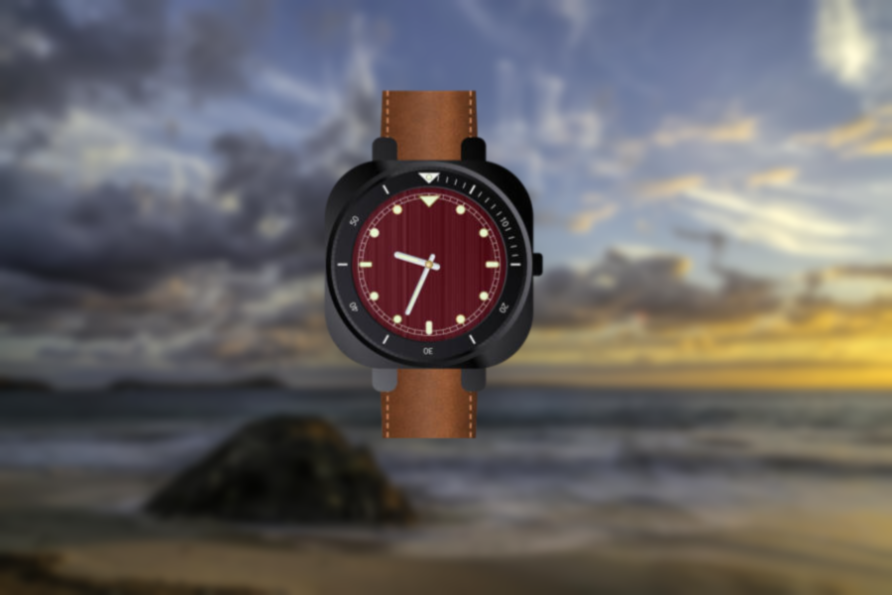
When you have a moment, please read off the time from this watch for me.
9:34
